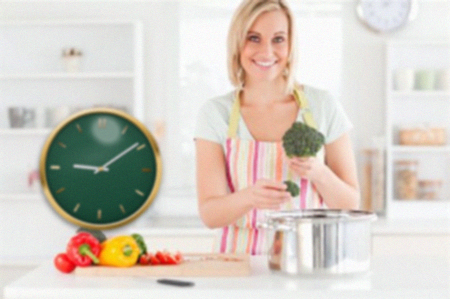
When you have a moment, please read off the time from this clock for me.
9:09
